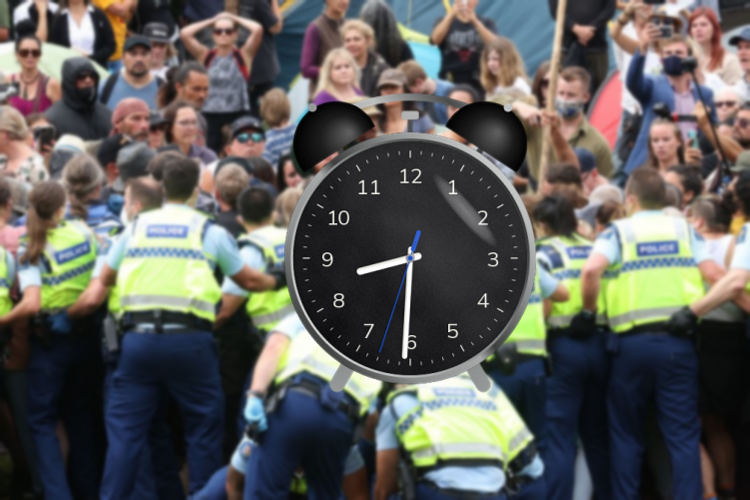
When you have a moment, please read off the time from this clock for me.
8:30:33
